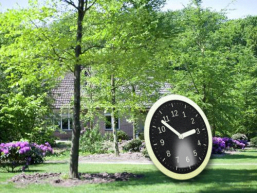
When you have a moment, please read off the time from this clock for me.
2:53
